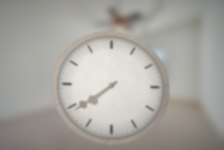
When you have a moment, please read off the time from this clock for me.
7:39
